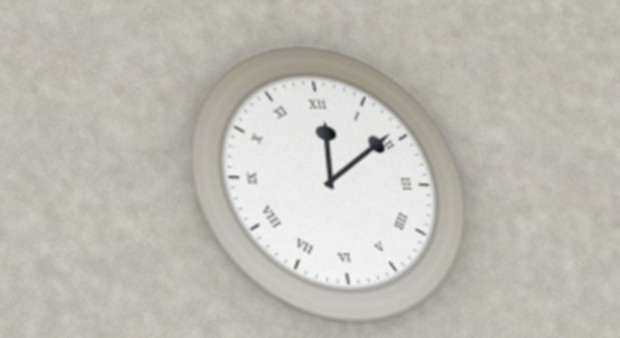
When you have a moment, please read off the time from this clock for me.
12:09
